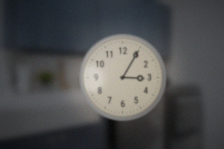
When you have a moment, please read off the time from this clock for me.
3:05
